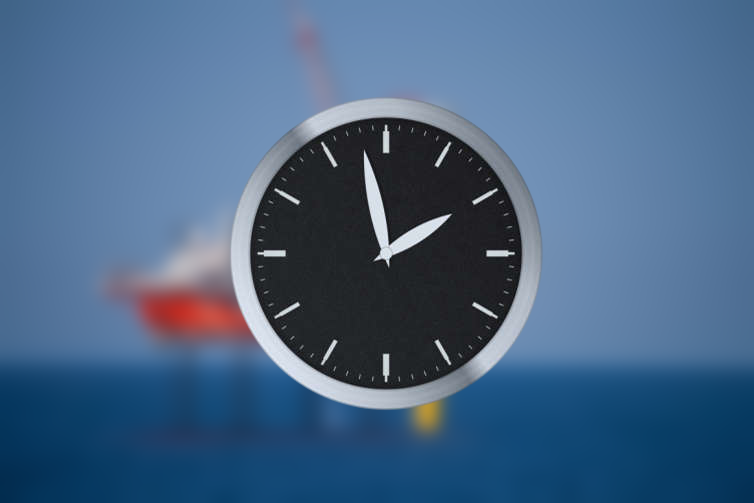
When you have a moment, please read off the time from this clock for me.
1:58
